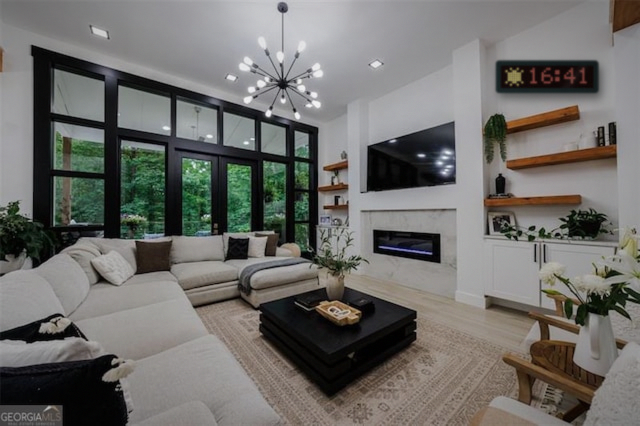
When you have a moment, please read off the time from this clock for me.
16:41
